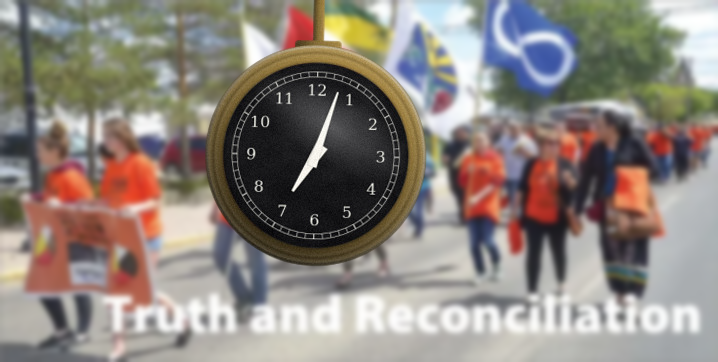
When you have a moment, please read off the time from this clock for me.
7:03
